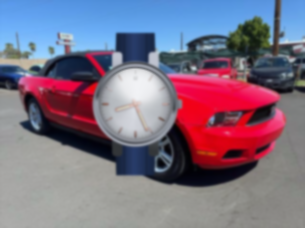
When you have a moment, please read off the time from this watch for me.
8:26
